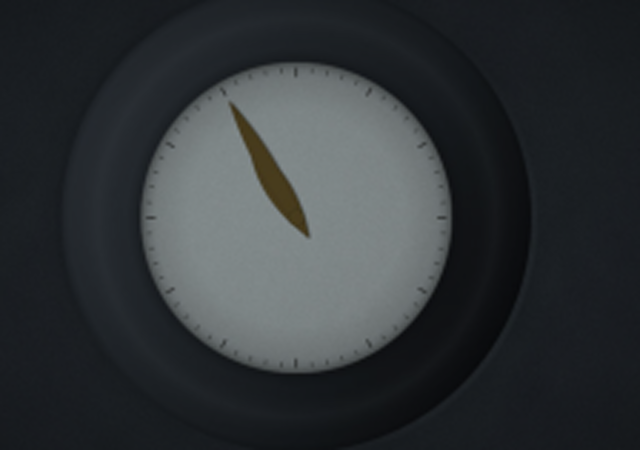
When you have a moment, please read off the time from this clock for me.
10:55
